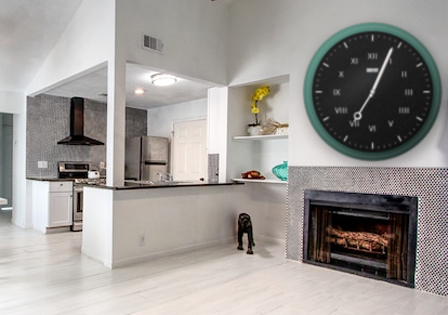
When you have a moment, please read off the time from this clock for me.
7:04
